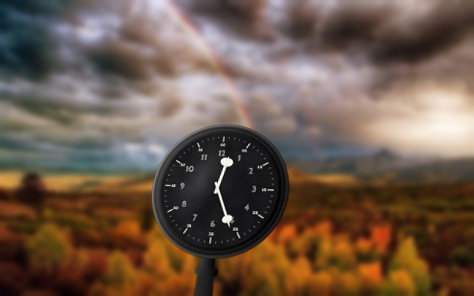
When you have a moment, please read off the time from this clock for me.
12:26
